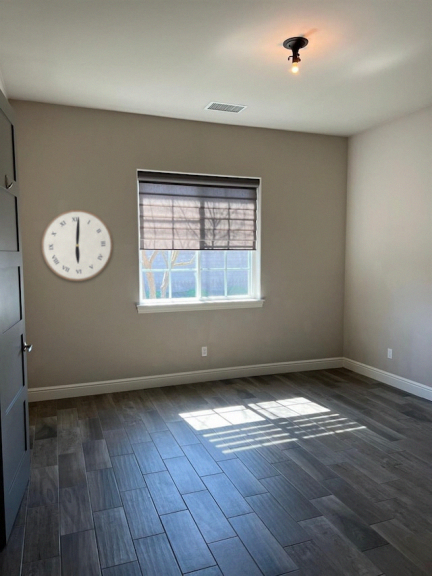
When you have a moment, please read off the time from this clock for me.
6:01
